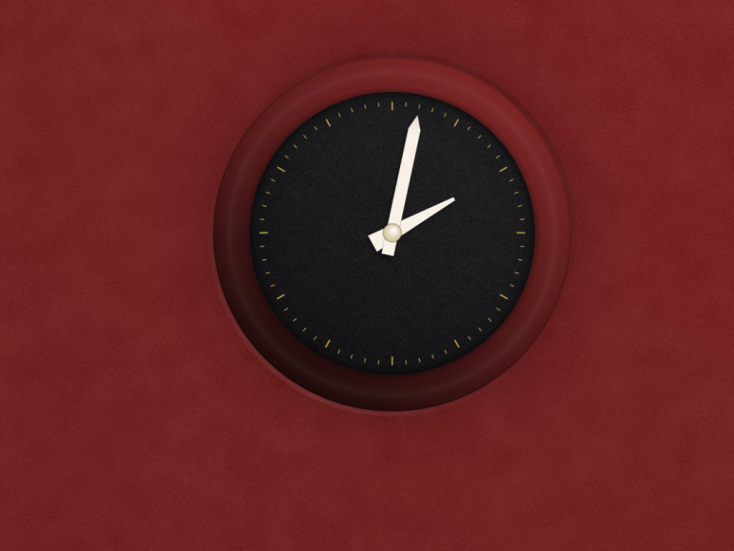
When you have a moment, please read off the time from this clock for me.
2:02
